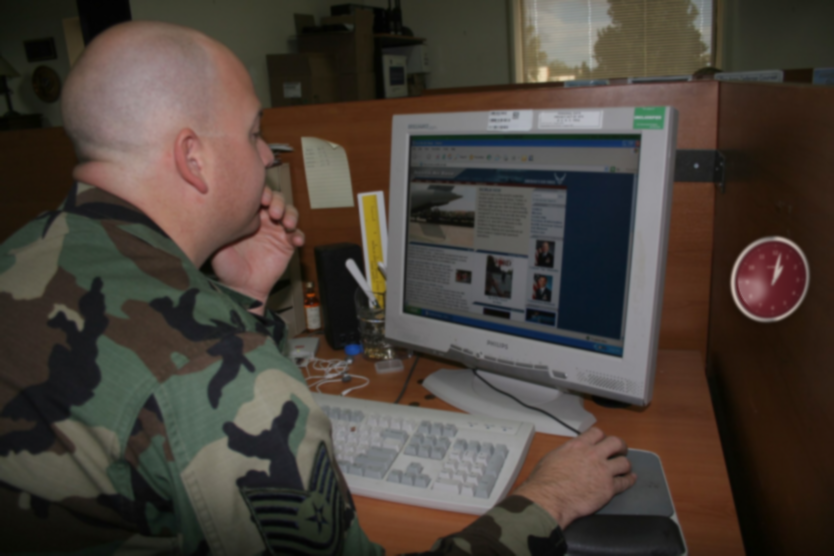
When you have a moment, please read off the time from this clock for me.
1:02
